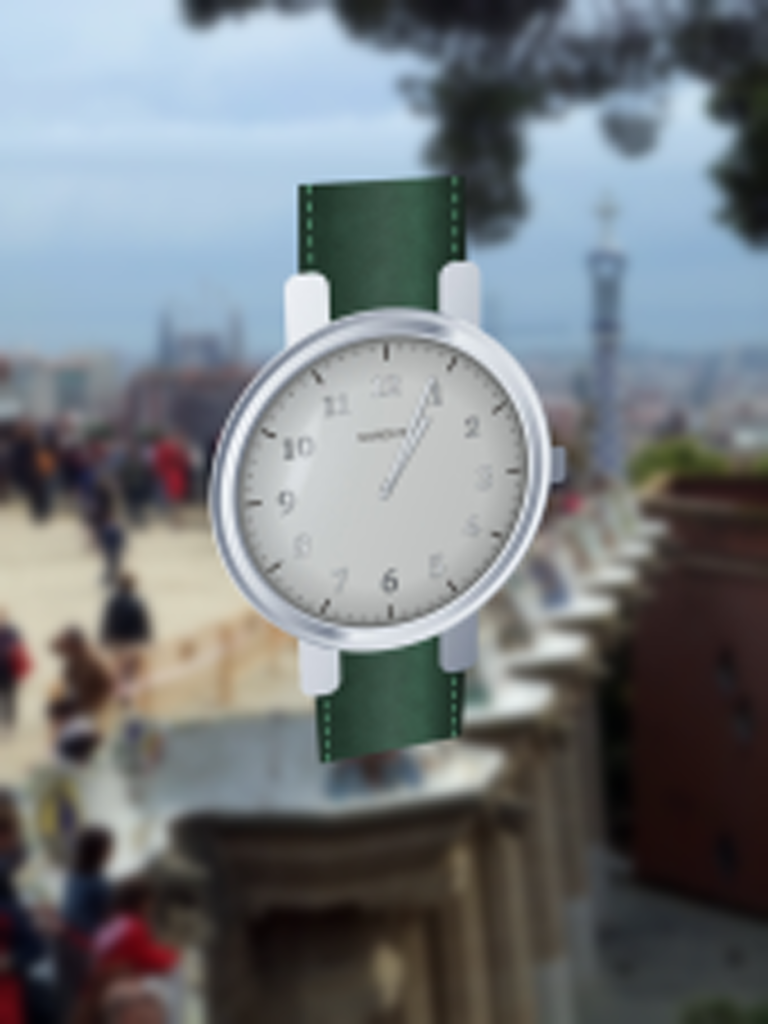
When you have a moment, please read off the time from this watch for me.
1:04
